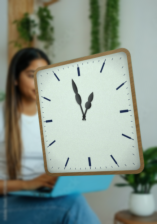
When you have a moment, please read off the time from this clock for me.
12:58
